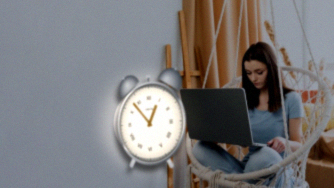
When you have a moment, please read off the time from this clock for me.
12:53
